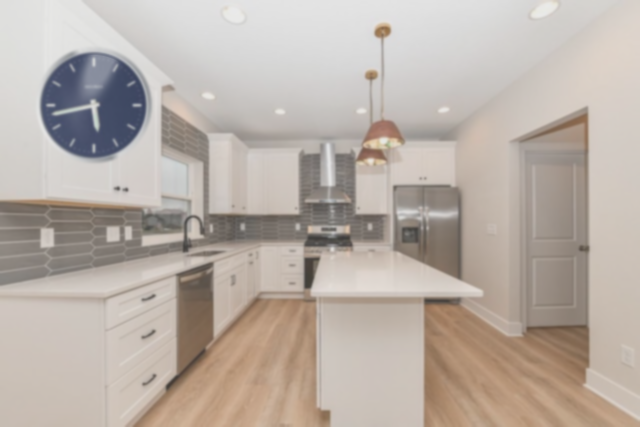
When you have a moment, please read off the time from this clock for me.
5:43
